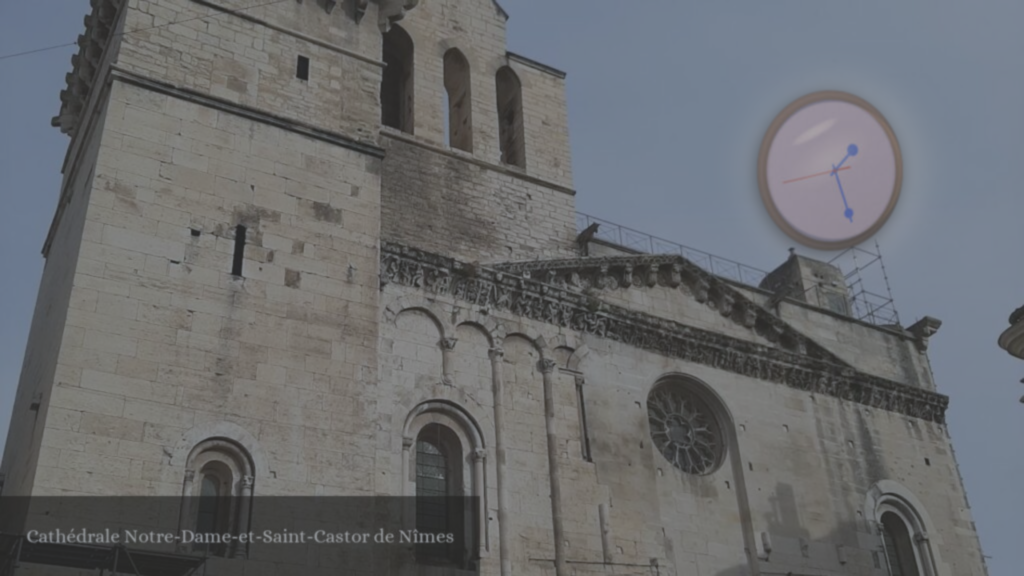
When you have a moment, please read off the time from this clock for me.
1:26:43
